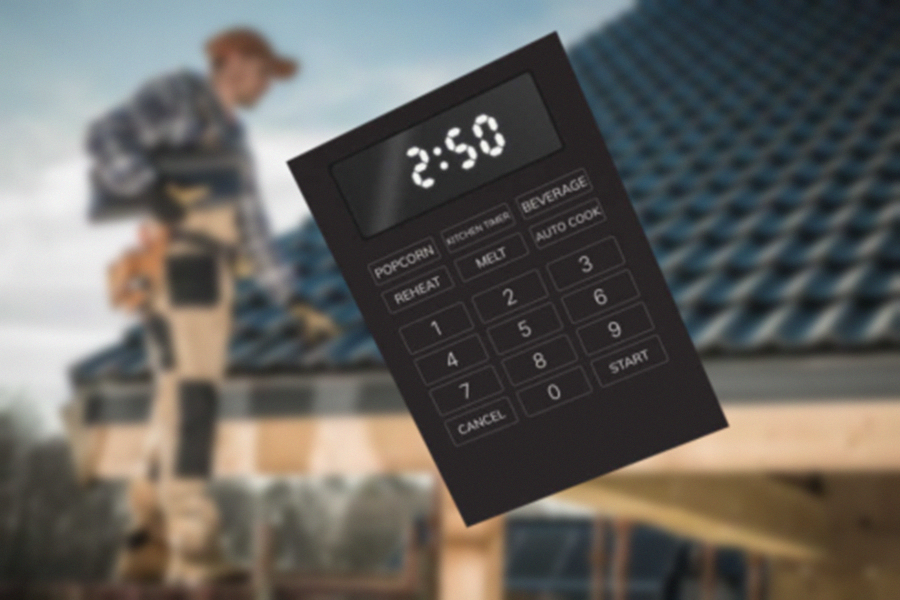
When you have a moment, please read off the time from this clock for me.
2:50
